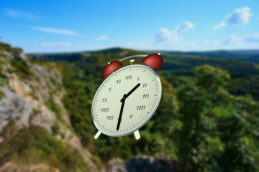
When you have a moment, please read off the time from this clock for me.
1:30
